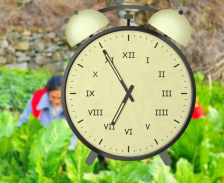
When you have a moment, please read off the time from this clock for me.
6:55
